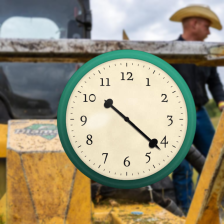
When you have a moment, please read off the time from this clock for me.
10:22
